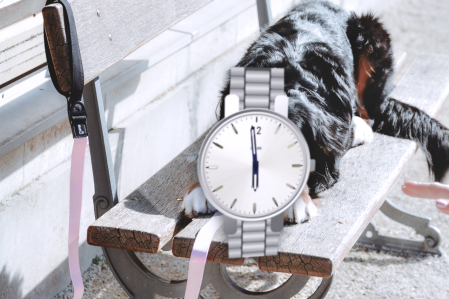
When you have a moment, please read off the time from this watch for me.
5:59
